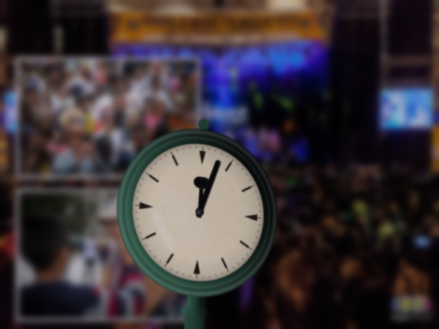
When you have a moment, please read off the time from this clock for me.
12:03
